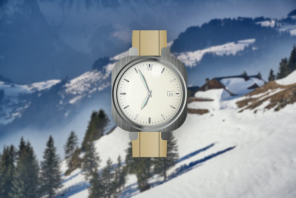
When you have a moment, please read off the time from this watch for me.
6:56
